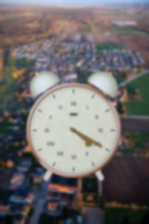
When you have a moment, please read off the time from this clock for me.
4:20
